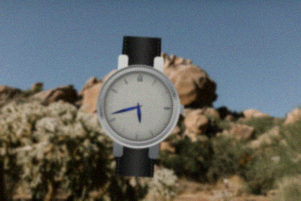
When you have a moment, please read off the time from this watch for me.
5:42
